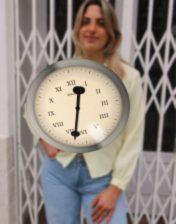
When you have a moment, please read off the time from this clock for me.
12:33
